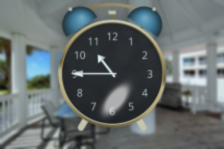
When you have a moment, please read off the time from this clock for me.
10:45
